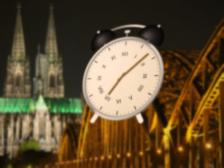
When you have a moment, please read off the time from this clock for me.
7:08
